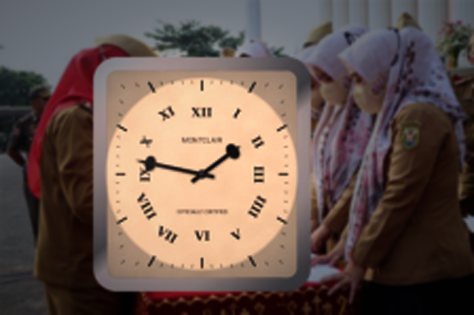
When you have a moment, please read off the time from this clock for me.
1:47
